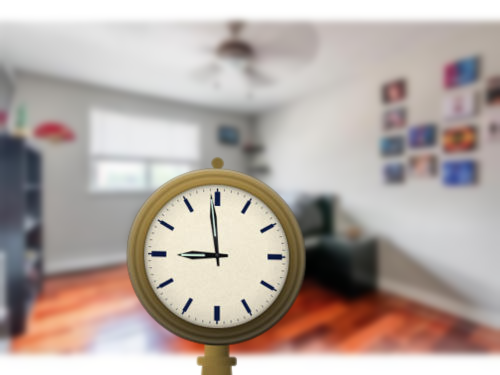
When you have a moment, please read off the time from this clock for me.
8:59
